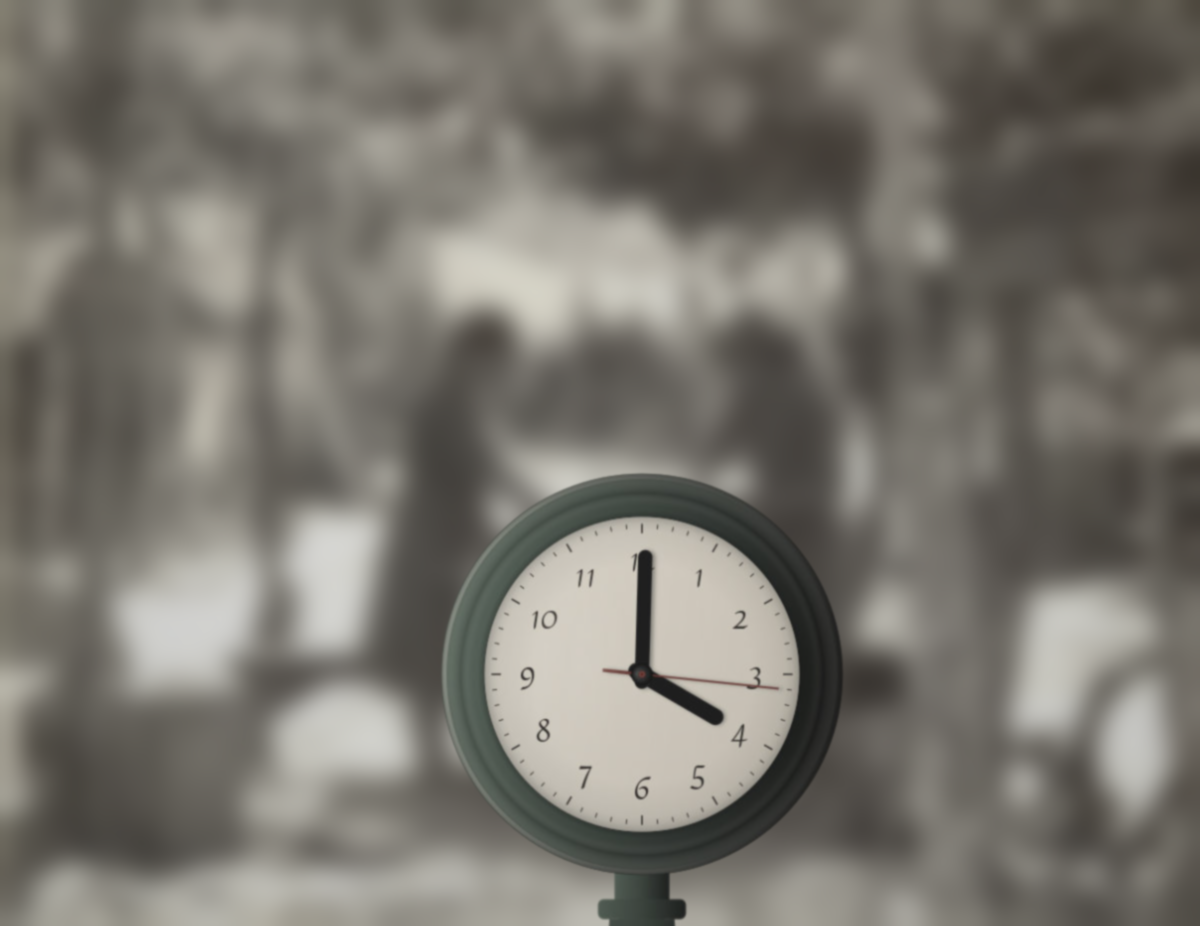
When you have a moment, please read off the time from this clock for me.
4:00:16
